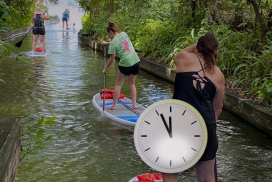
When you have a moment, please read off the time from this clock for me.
11:56
